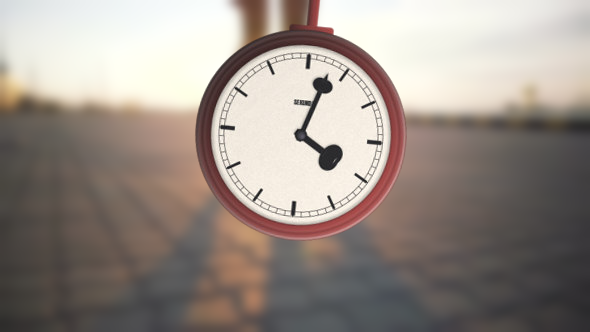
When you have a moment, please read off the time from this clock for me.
4:03
